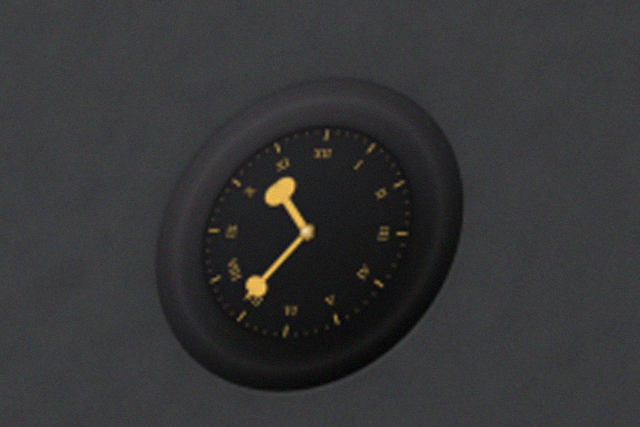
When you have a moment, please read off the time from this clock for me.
10:36
